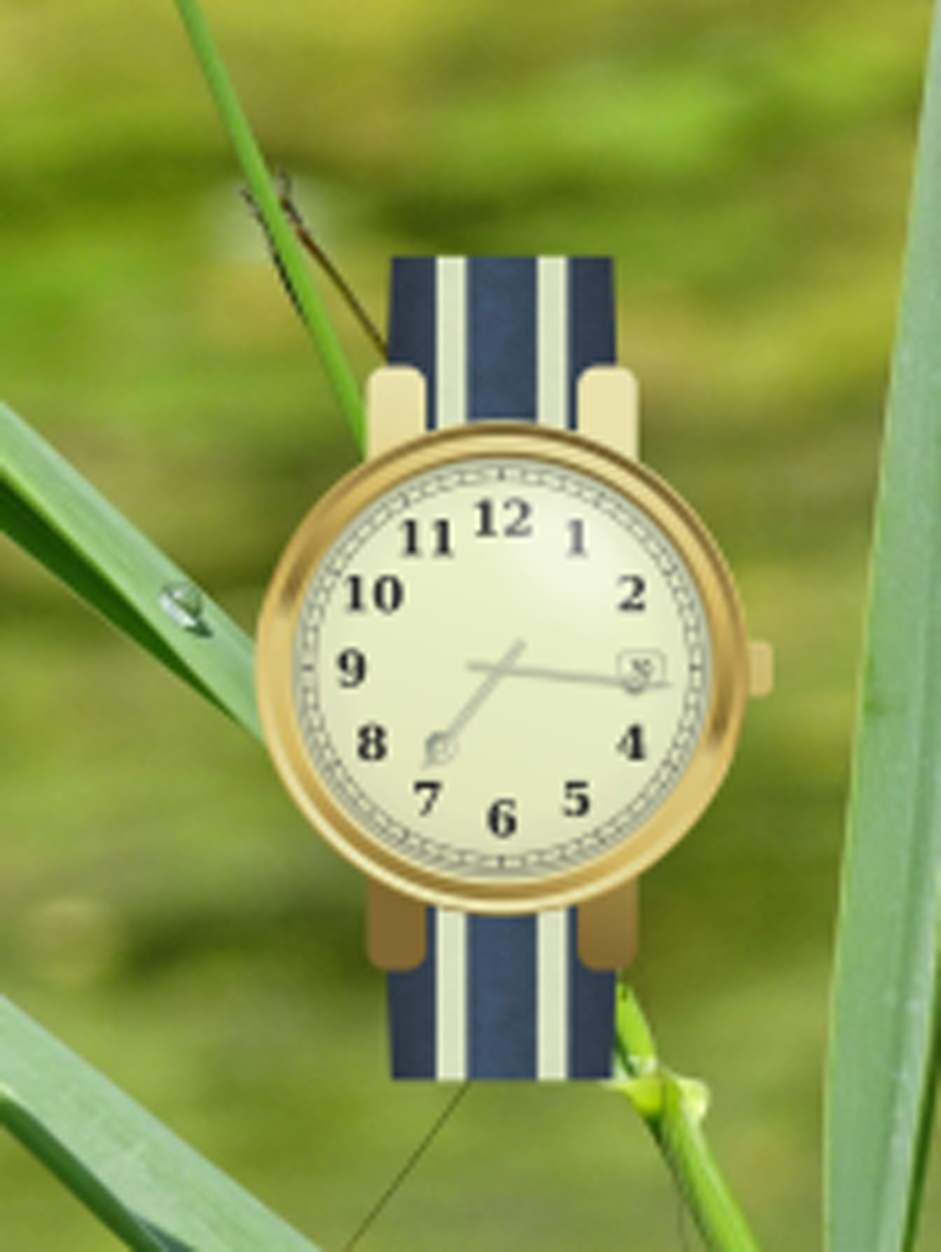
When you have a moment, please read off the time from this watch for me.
7:16
